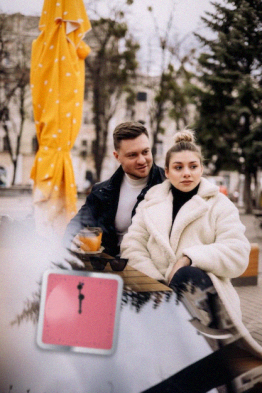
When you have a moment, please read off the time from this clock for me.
11:59
